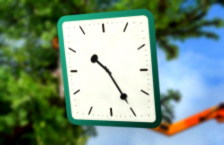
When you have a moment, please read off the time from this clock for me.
10:25
